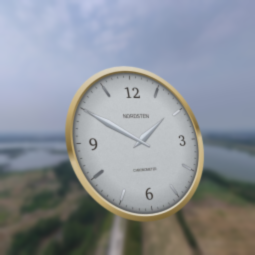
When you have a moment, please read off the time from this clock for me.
1:50
